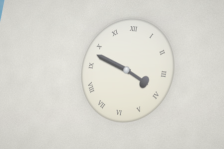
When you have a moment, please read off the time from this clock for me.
3:48
